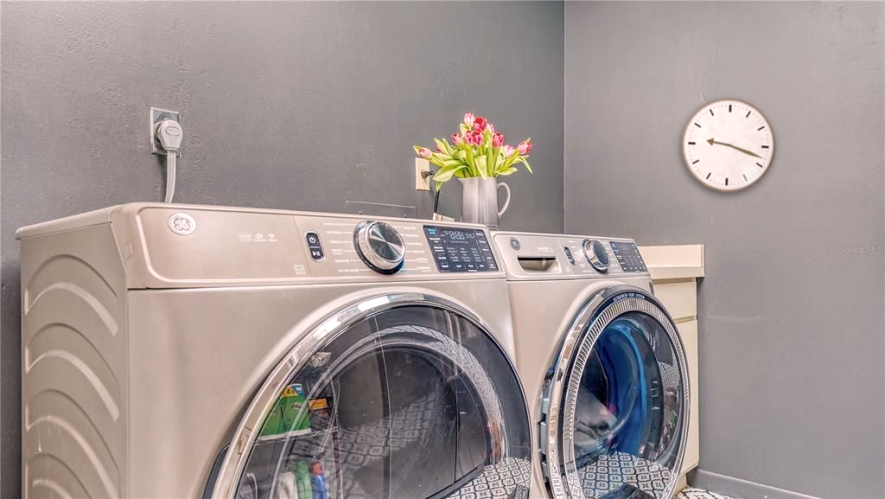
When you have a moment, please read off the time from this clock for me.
9:18
